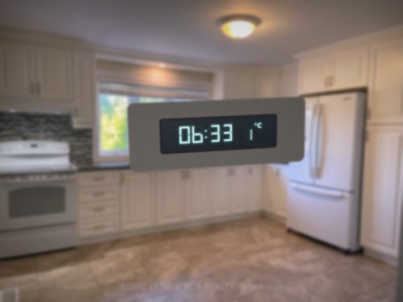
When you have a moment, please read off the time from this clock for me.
6:33
